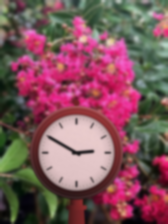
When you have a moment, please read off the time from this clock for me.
2:50
